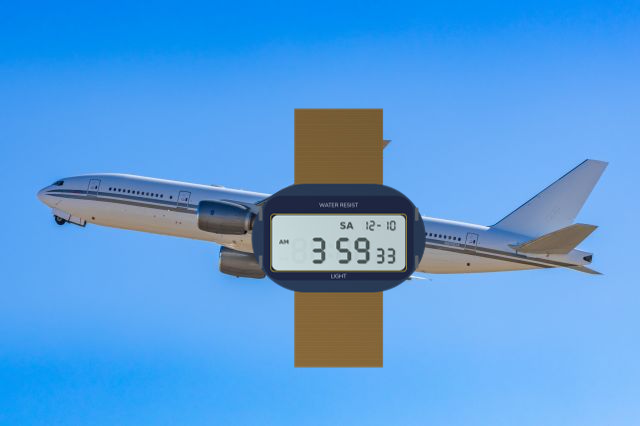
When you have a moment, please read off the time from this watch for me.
3:59:33
